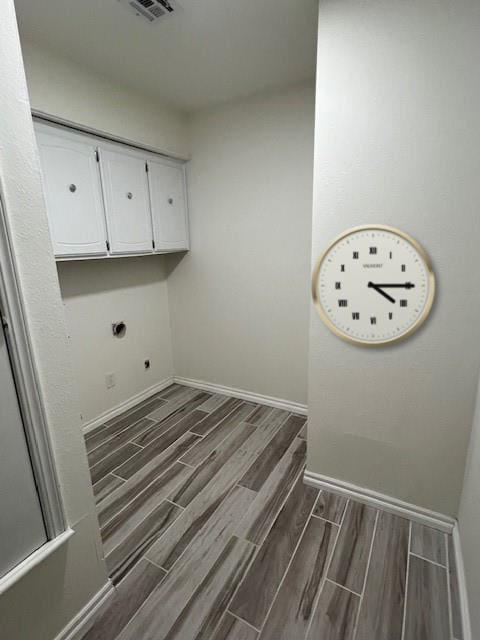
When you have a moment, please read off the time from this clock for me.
4:15
